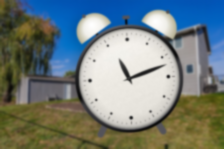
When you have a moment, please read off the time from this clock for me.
11:12
